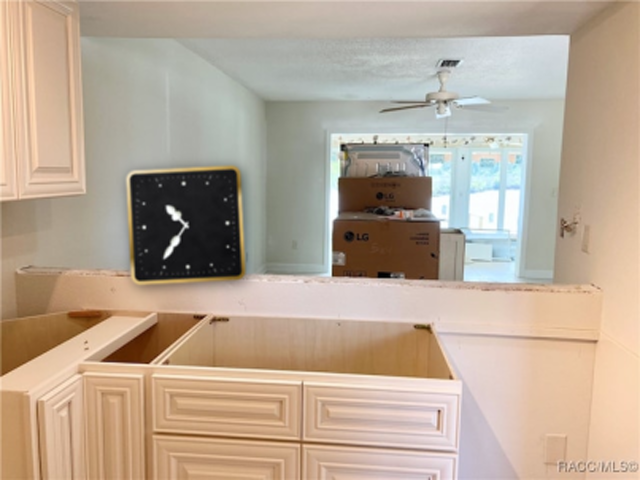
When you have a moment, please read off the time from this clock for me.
10:36
